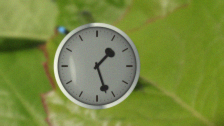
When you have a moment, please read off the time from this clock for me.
1:27
